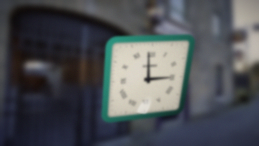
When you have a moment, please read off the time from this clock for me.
2:59
